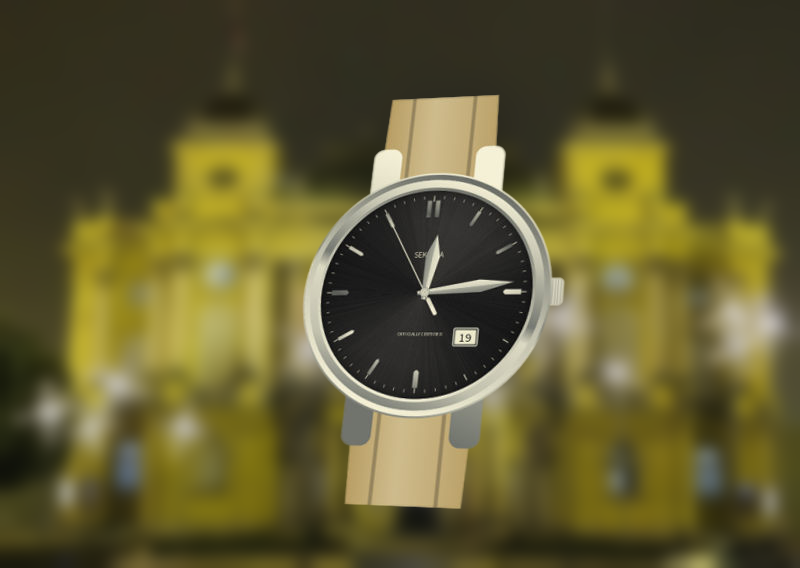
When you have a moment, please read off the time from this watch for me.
12:13:55
